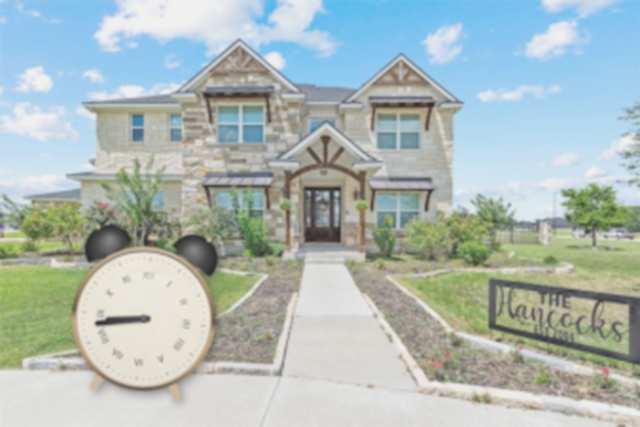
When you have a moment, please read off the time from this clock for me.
8:43
